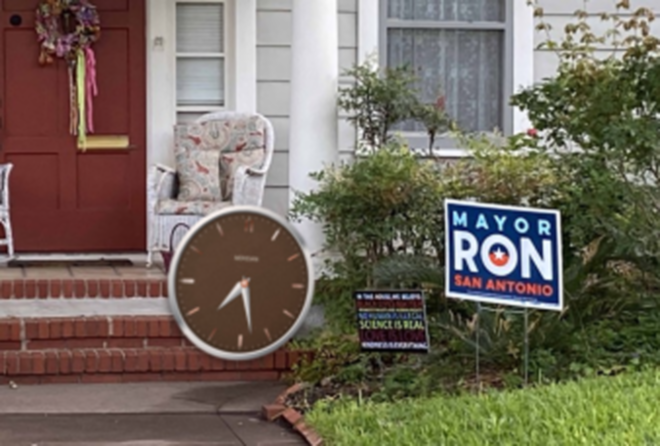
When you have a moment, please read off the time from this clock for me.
7:28
